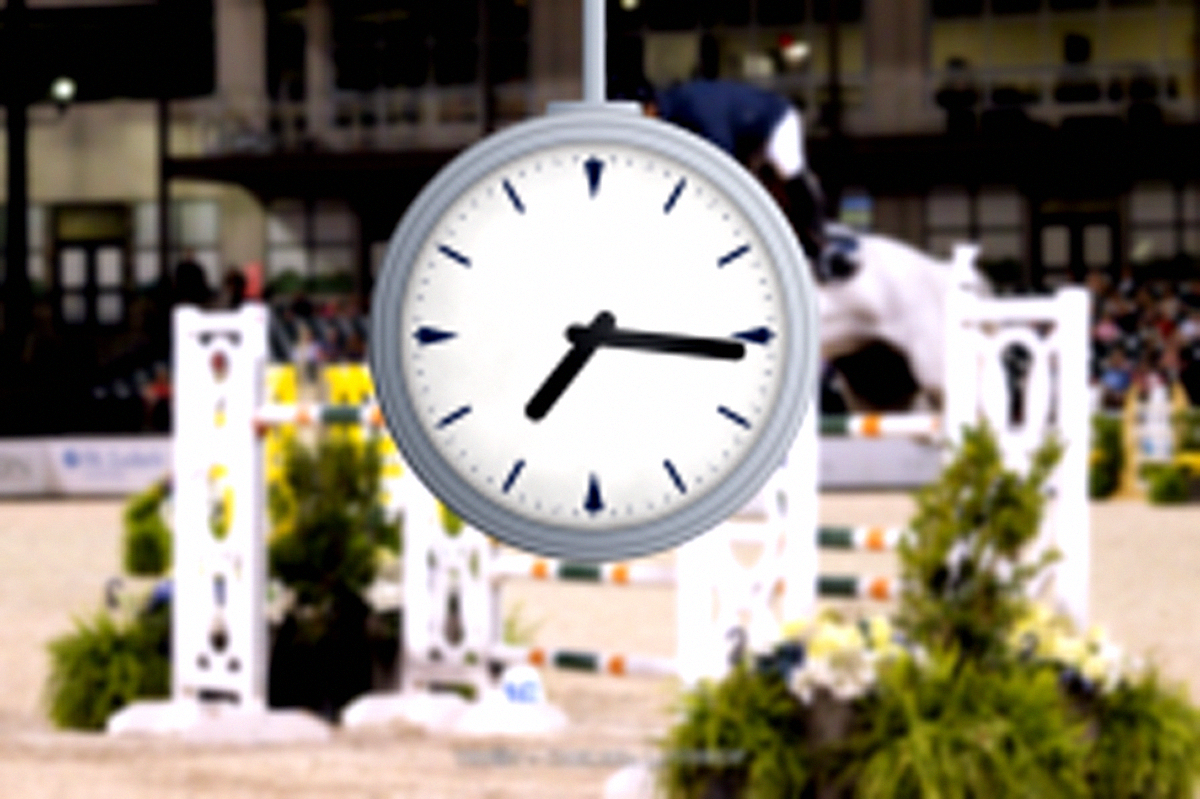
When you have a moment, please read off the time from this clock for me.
7:16
